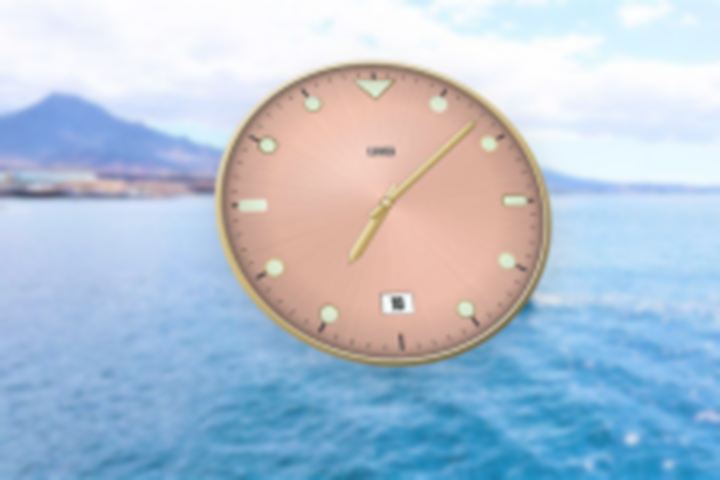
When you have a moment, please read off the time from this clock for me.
7:08
